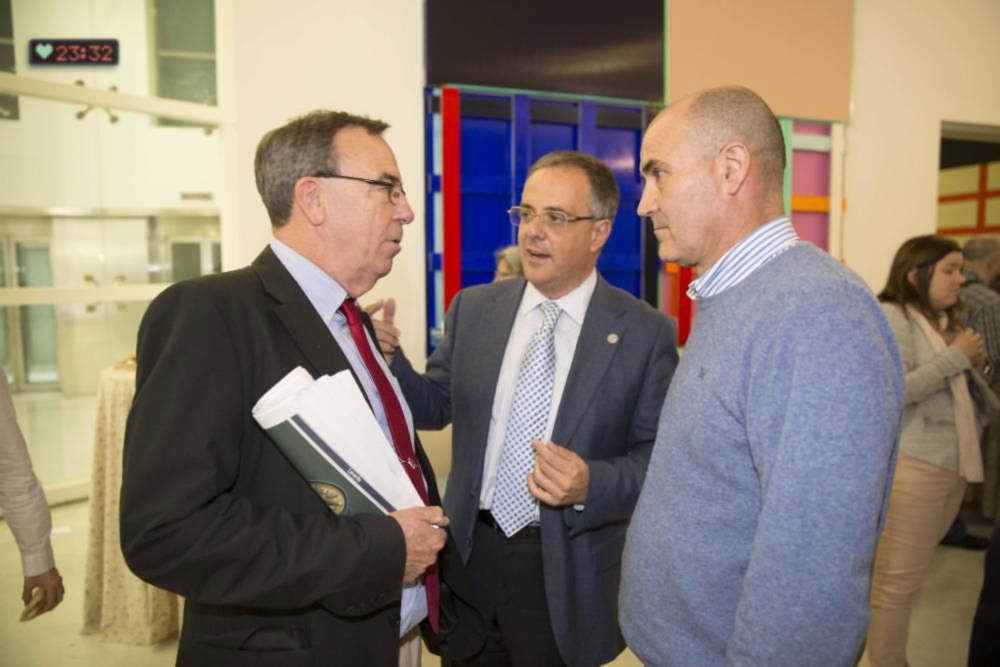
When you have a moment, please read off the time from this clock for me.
23:32
